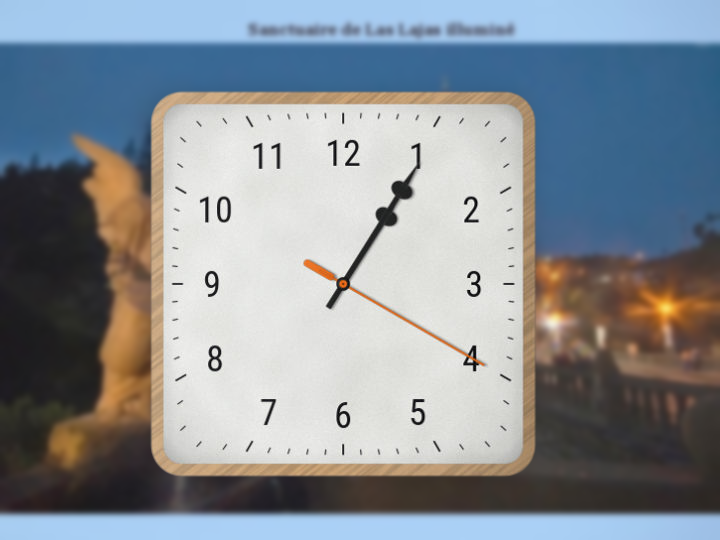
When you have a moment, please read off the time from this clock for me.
1:05:20
